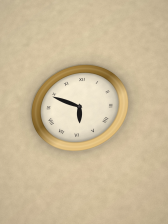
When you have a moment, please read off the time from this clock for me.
5:49
